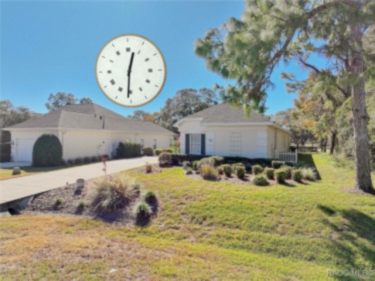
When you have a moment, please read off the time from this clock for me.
12:31
